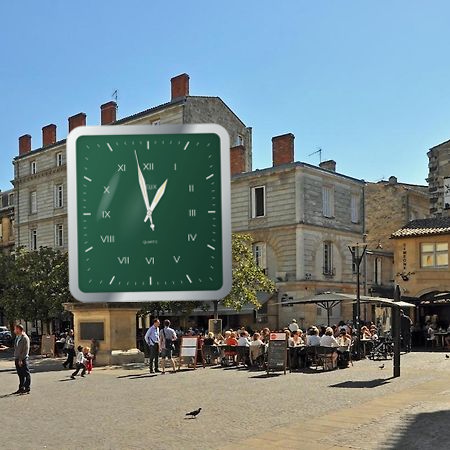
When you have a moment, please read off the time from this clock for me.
12:57:58
